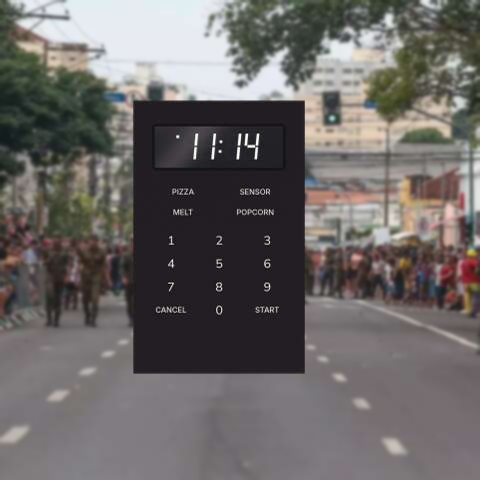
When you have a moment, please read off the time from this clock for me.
11:14
